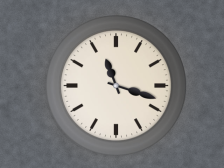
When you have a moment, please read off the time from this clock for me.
11:18
